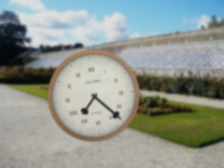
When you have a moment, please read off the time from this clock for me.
7:23
